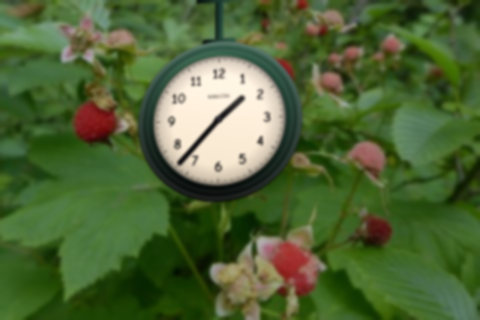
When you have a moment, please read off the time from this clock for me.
1:37
